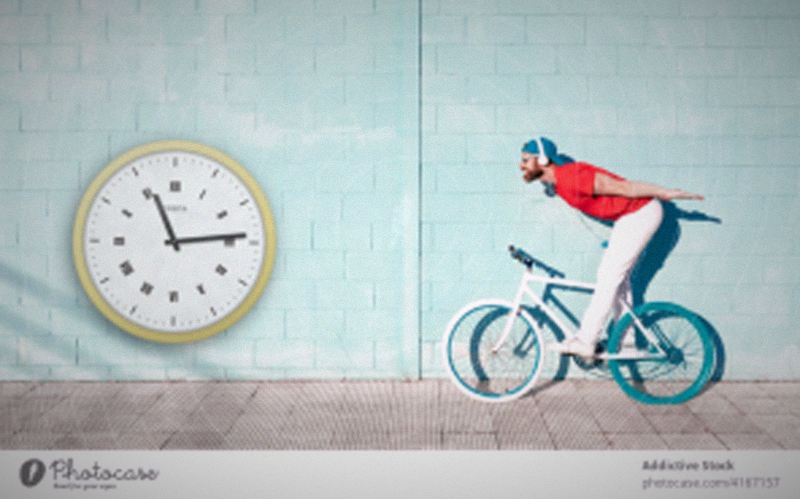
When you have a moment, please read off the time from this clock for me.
11:14
